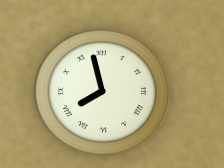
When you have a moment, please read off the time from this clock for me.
7:58
